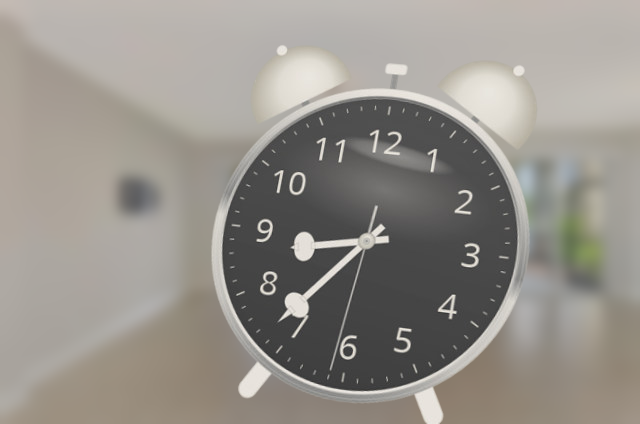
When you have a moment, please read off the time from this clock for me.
8:36:31
